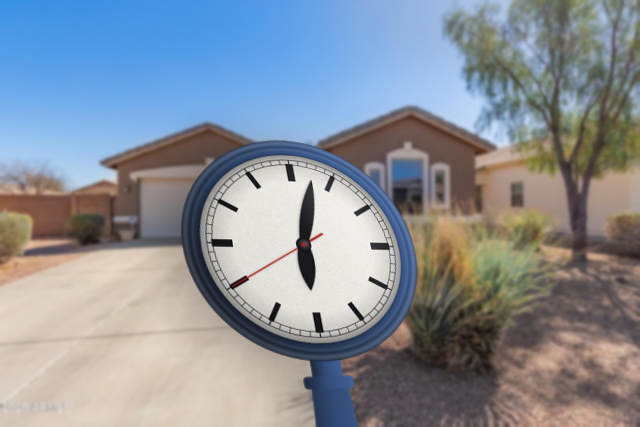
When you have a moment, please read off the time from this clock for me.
6:02:40
